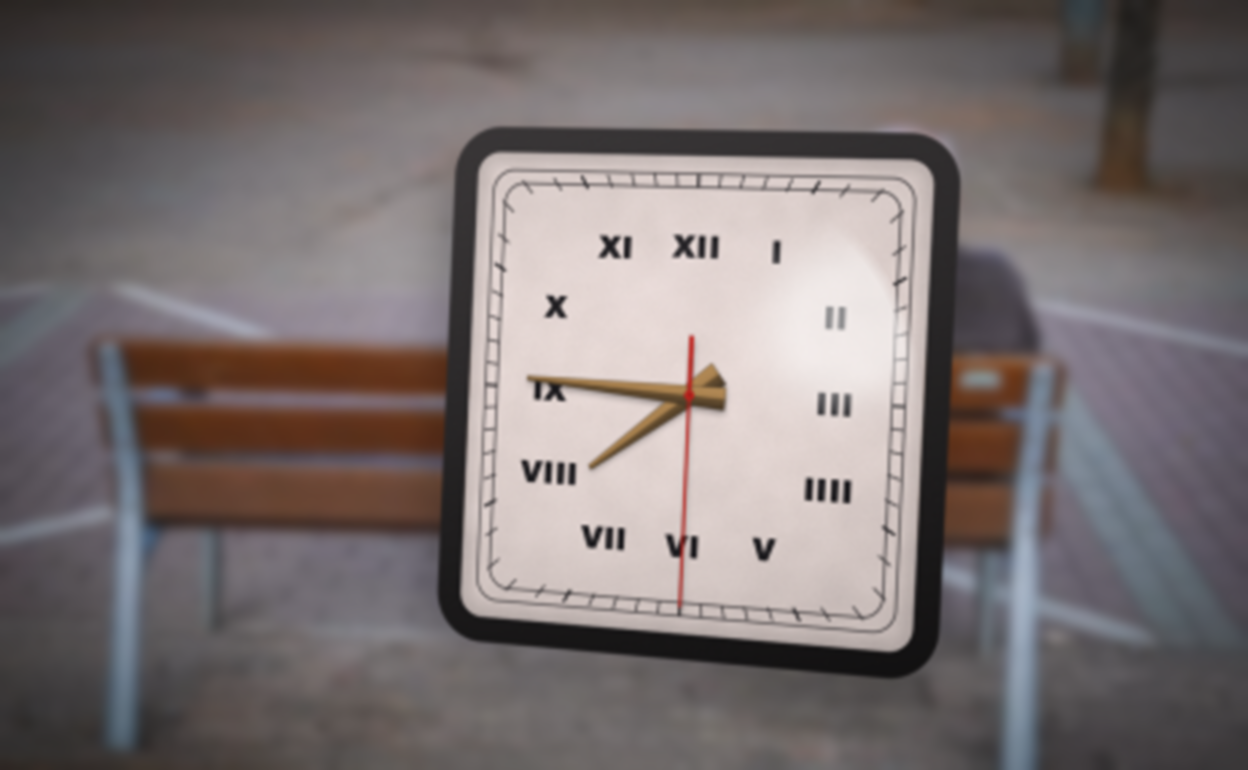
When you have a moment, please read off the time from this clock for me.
7:45:30
